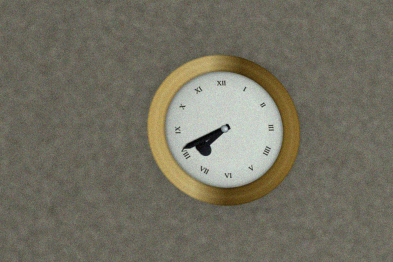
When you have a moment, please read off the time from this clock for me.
7:41
